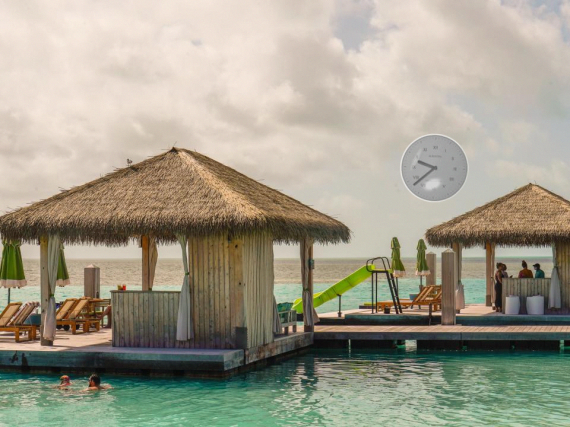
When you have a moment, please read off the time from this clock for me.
9:38
